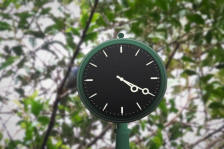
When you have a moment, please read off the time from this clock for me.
4:20
